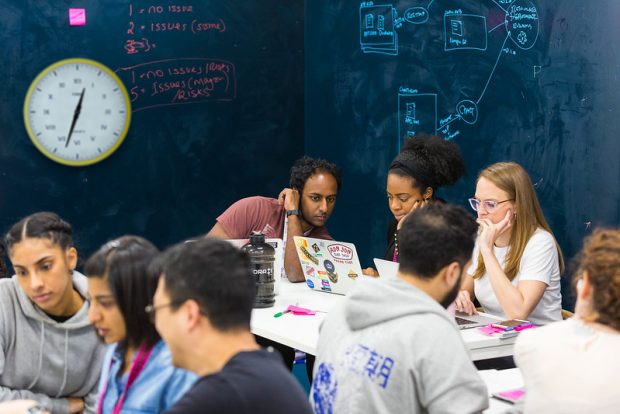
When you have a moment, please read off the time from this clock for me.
12:33
